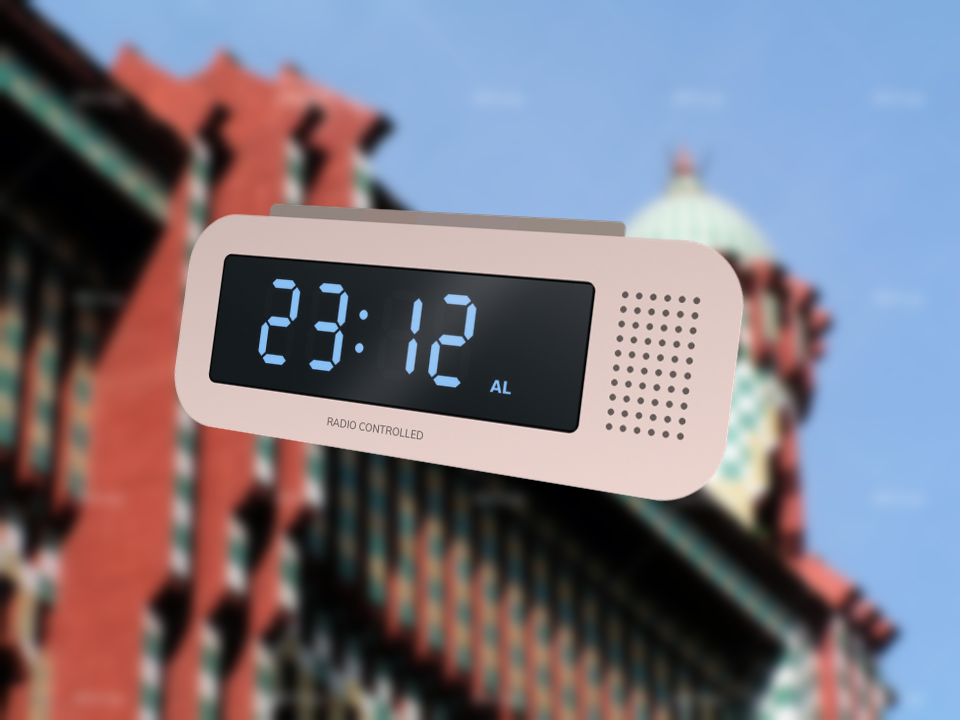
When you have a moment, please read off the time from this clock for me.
23:12
